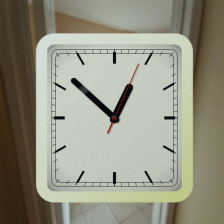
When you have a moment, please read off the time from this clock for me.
12:52:04
